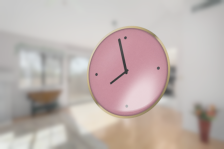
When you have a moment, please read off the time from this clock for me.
7:58
